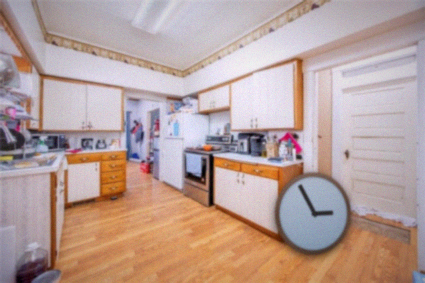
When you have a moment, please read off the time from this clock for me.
2:55
